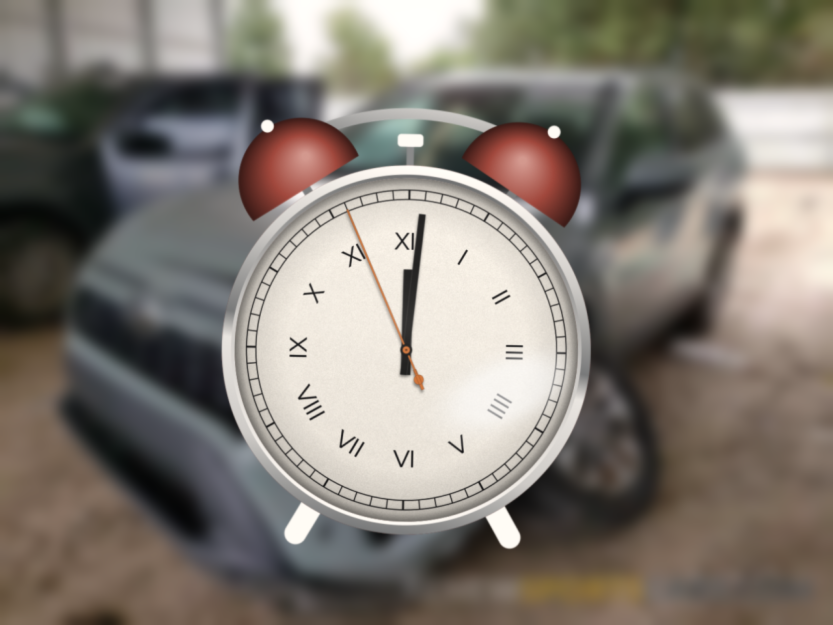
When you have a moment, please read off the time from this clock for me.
12:00:56
